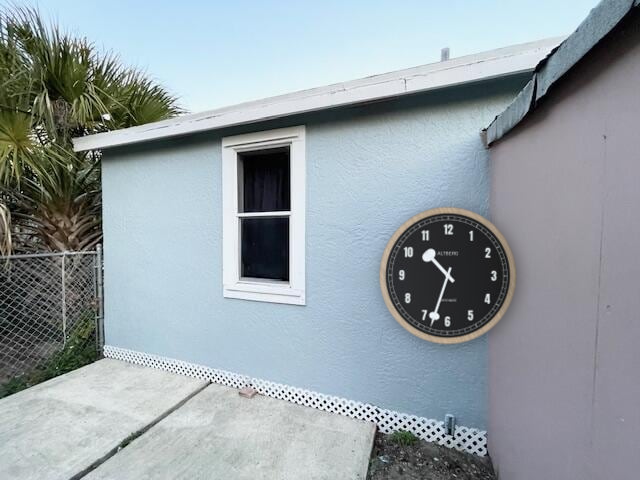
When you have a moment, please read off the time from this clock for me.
10:33
